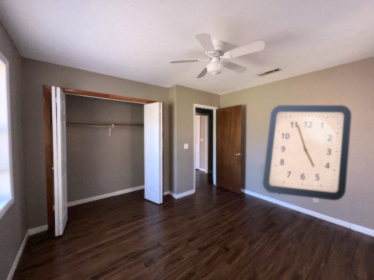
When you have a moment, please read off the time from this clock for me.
4:56
